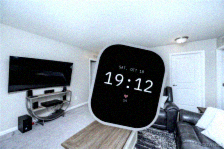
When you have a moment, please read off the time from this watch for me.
19:12
